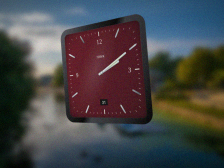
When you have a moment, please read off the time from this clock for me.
2:10
